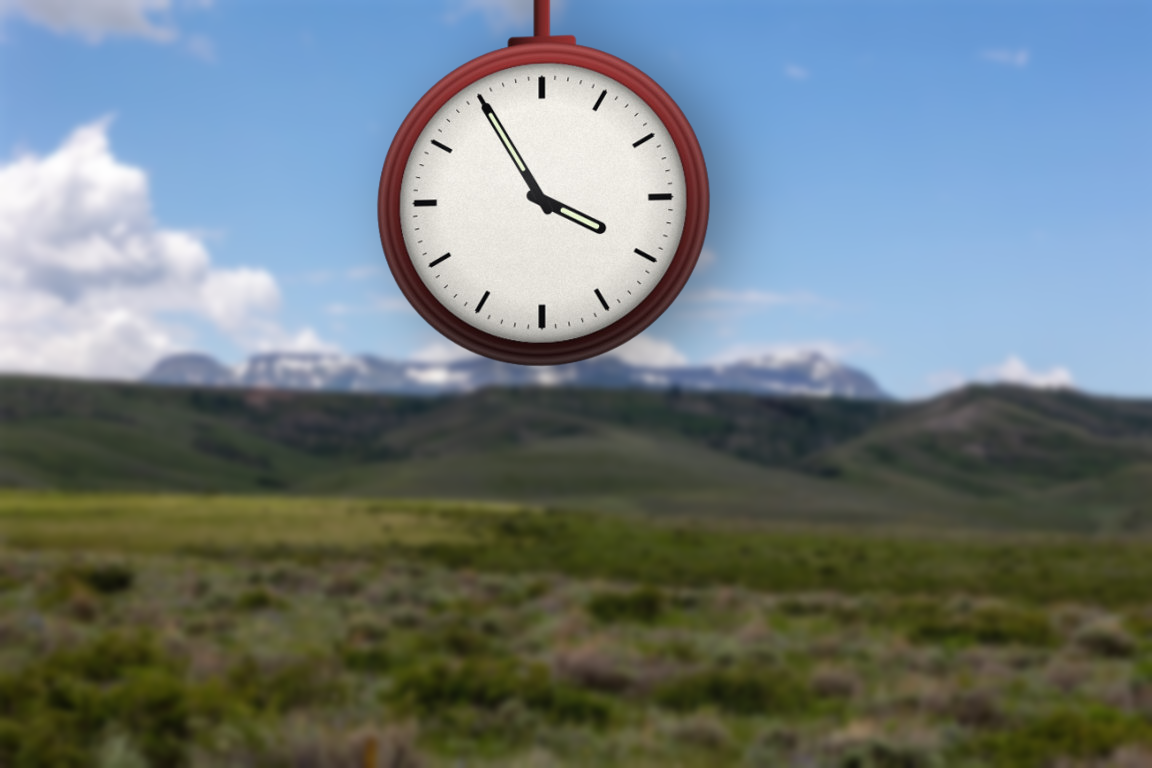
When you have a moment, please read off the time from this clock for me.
3:55
